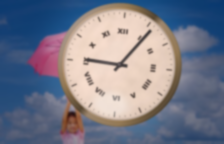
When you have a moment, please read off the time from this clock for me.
9:06
